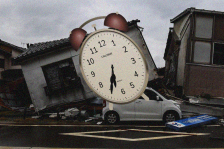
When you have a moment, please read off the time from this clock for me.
6:35
